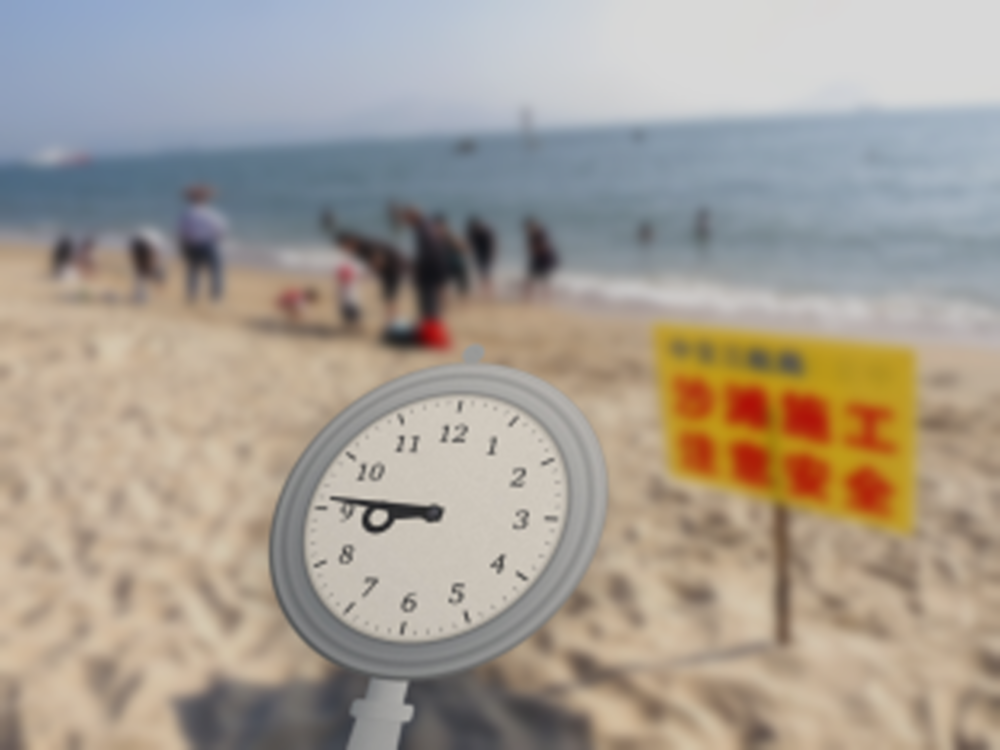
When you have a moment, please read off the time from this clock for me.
8:46
